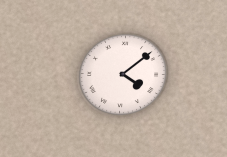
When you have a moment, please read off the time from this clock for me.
4:08
